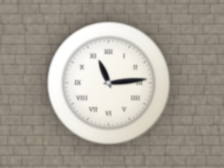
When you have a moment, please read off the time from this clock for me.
11:14
